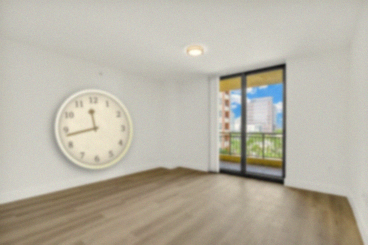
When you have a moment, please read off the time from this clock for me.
11:43
